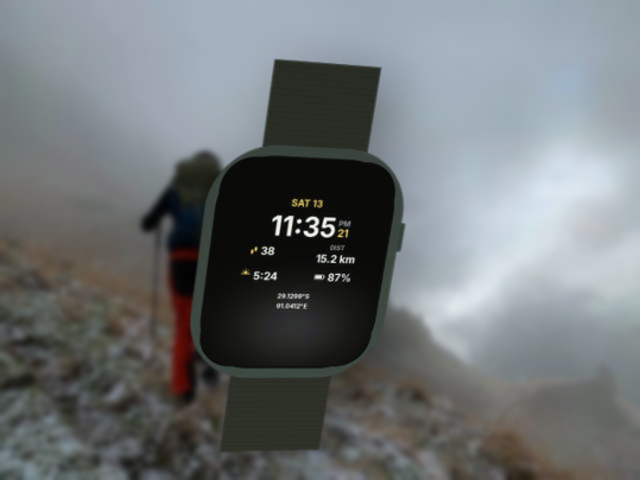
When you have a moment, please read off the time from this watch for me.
11:35:21
